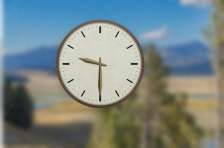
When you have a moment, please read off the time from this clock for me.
9:30
